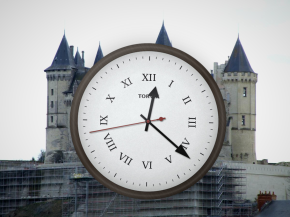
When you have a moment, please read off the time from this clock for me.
12:21:43
